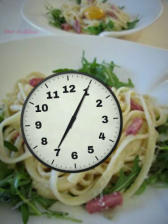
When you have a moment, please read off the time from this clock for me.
7:05
